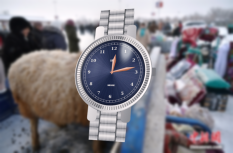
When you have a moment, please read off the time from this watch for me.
12:13
